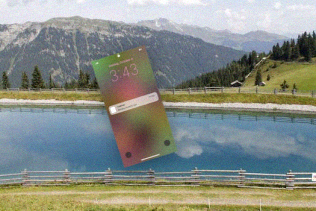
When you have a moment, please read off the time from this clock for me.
3:43
